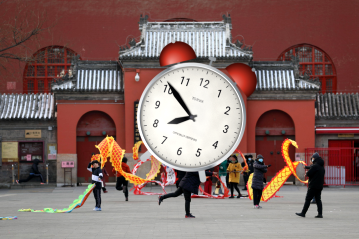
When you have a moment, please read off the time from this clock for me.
7:51
